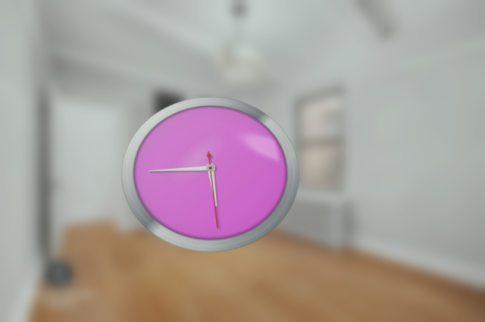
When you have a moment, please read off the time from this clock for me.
5:44:29
